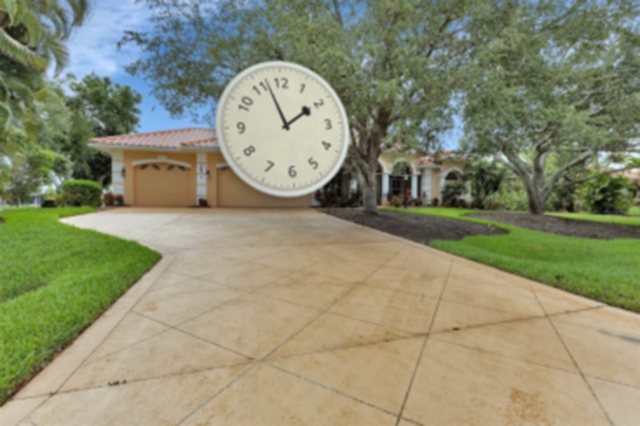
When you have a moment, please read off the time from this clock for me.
1:57
